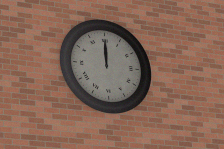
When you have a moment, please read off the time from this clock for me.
12:00
